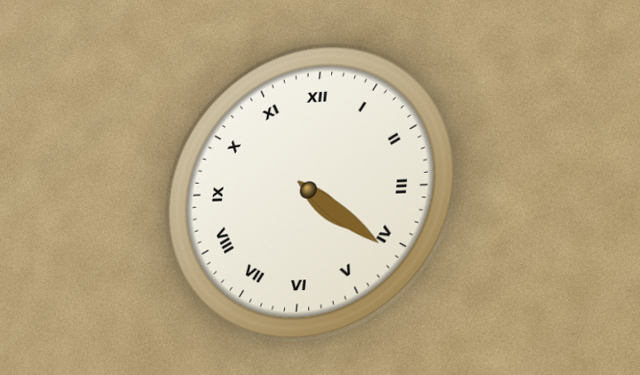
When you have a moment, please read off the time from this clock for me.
4:21
